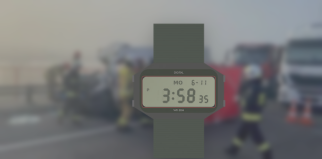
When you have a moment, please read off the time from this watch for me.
3:58:35
